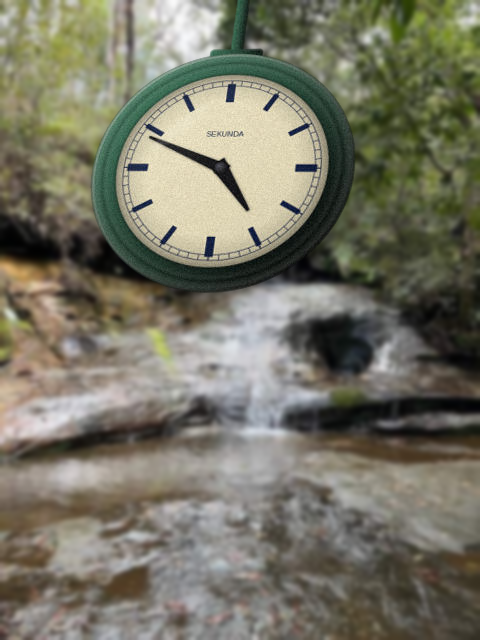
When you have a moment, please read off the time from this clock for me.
4:49
